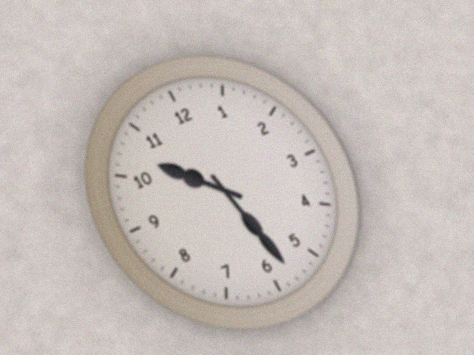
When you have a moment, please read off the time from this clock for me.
10:28
